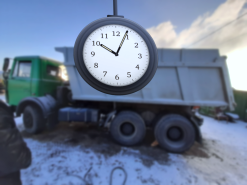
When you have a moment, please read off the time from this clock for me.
10:04
